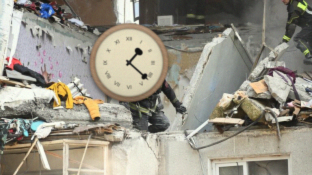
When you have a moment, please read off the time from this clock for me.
1:22
